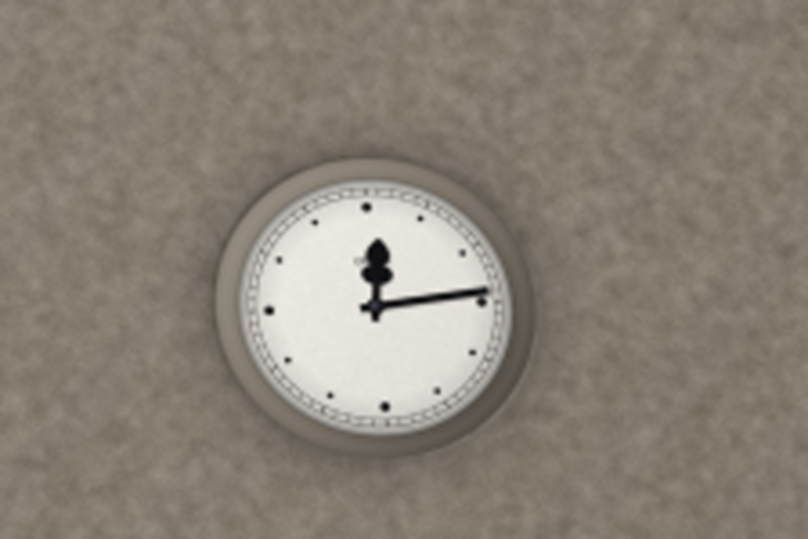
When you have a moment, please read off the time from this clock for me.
12:14
